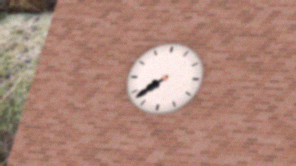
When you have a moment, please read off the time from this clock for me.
7:38
